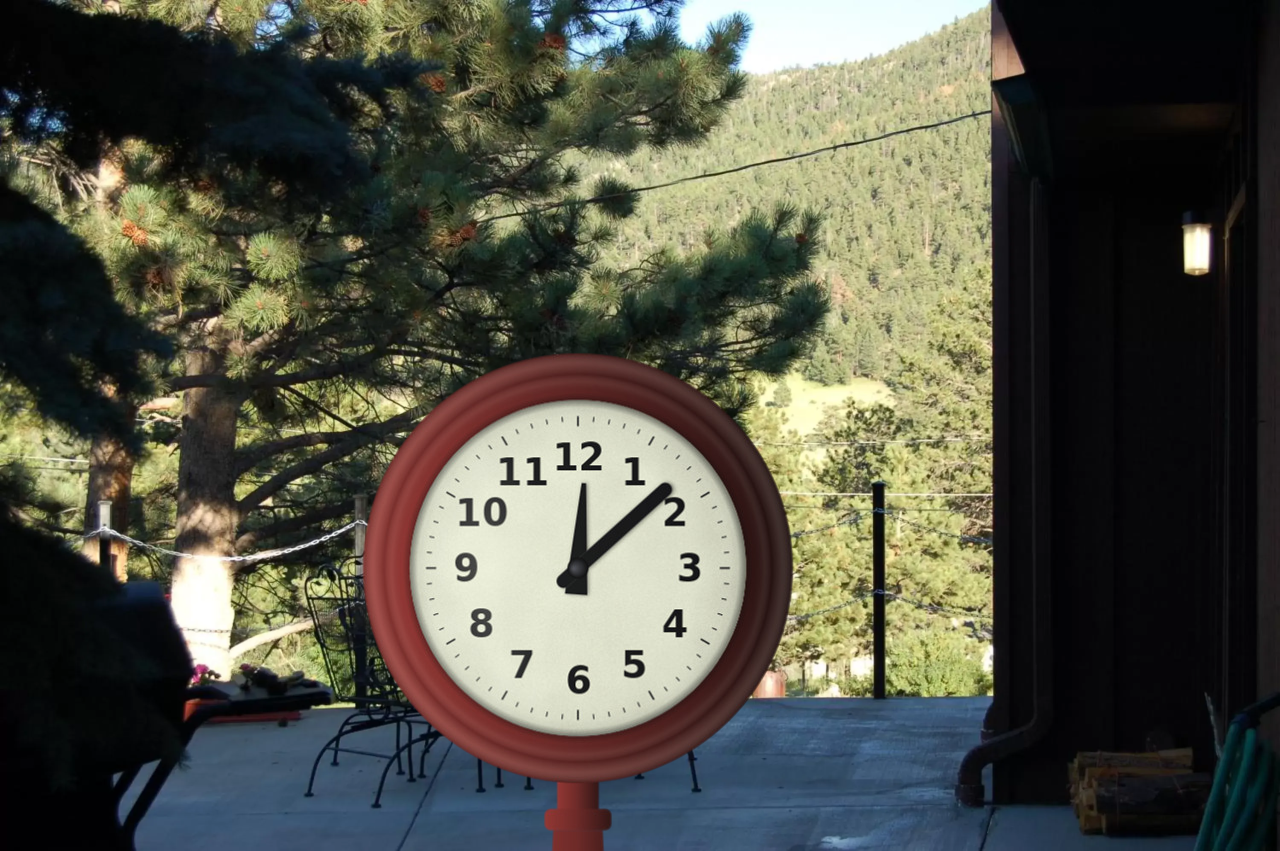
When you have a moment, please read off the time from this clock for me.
12:08
